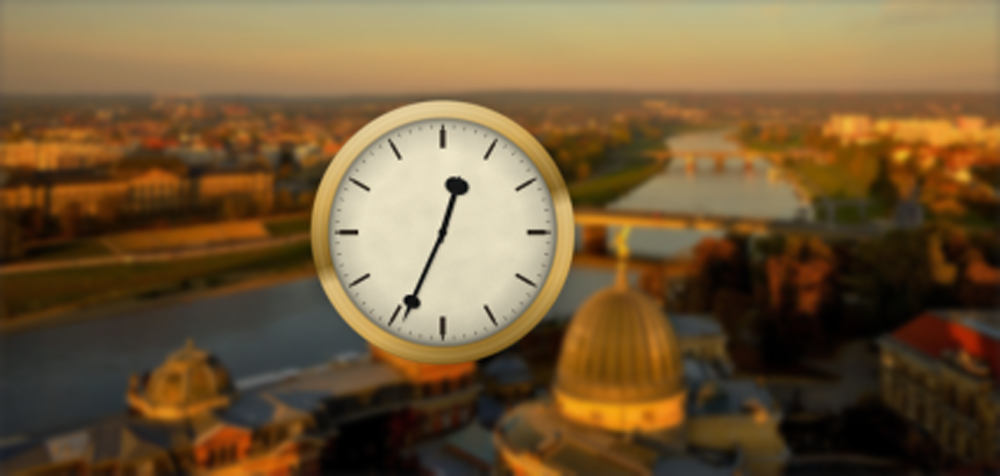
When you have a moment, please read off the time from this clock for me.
12:34
